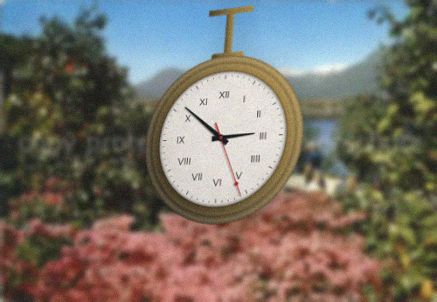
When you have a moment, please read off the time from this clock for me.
2:51:26
